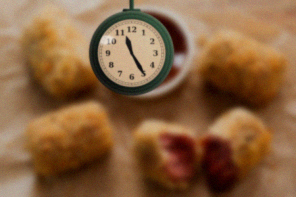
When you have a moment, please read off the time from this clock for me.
11:25
